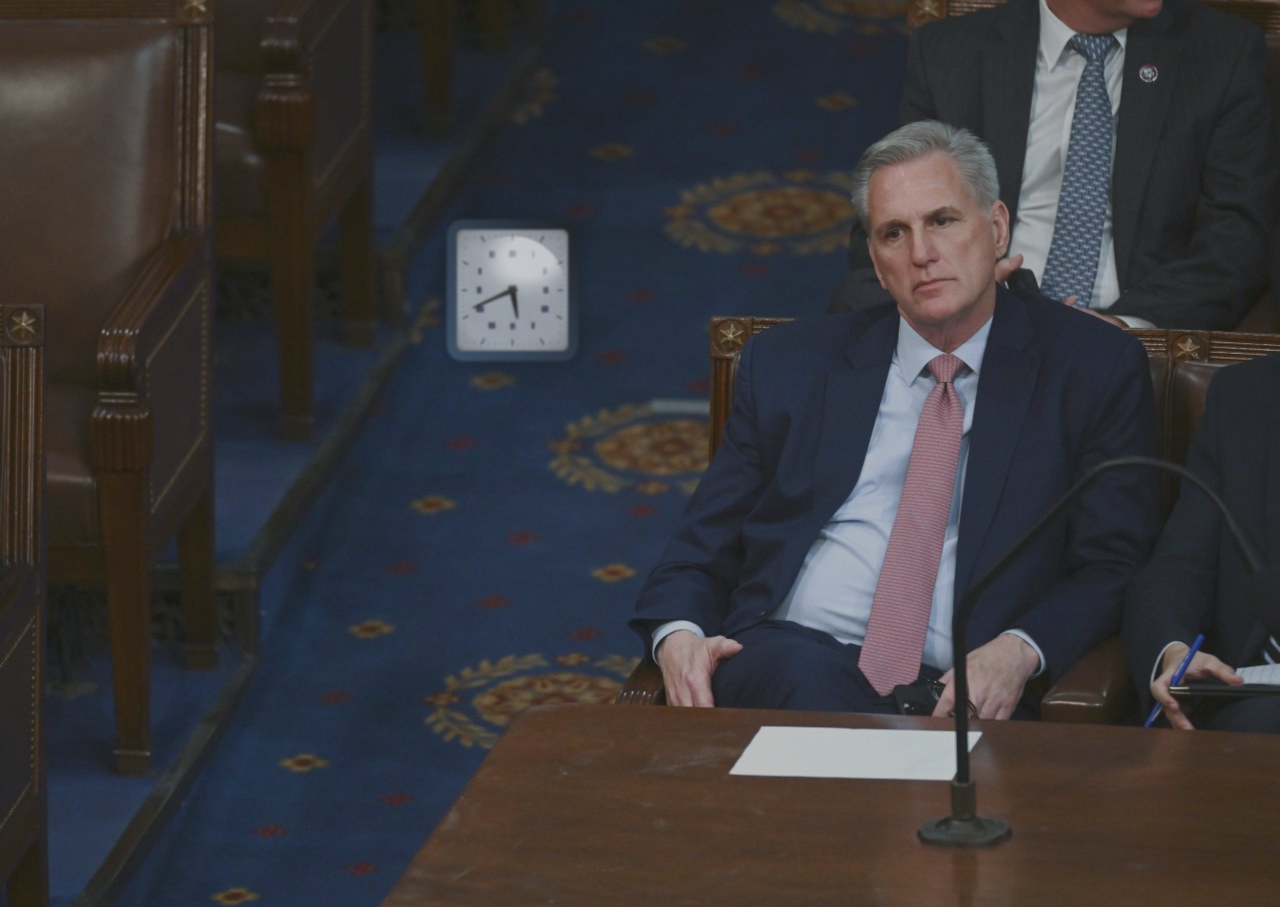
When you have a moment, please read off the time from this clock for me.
5:41
